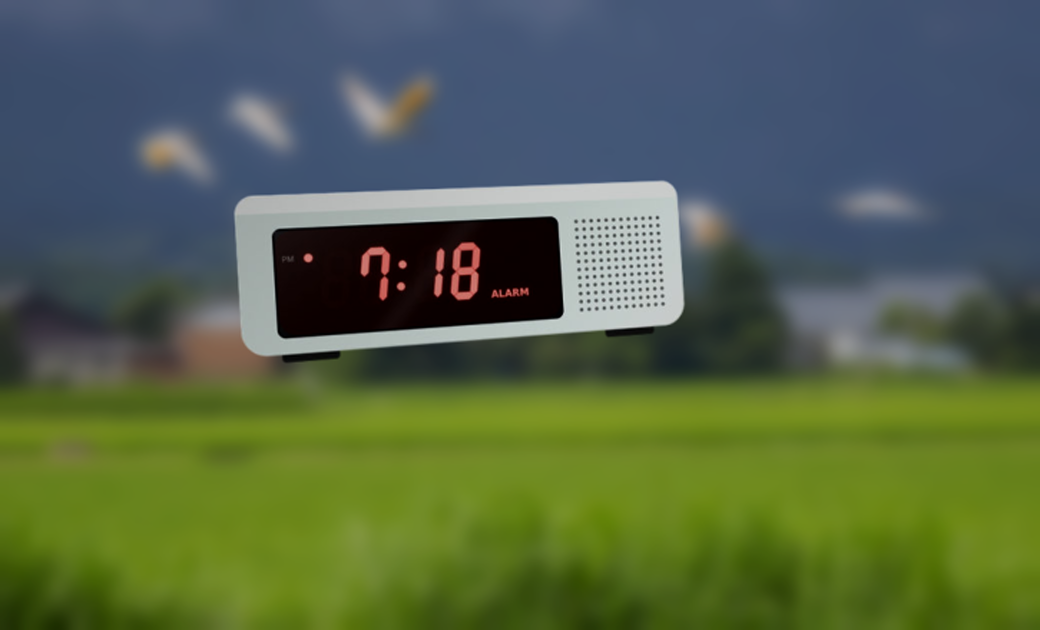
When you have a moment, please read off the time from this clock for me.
7:18
